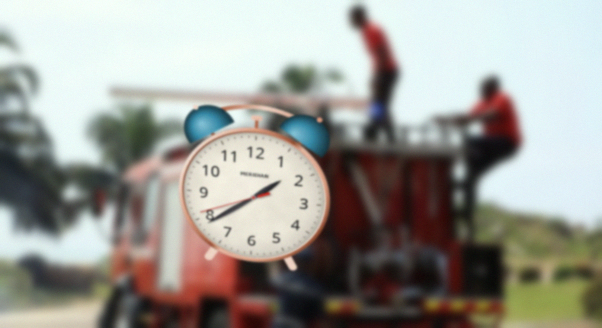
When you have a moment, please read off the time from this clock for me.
1:38:41
